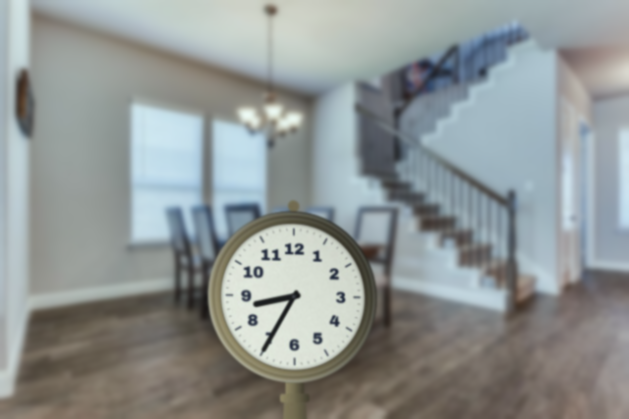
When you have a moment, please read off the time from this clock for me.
8:35
